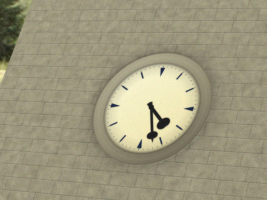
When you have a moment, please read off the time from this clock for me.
4:27
